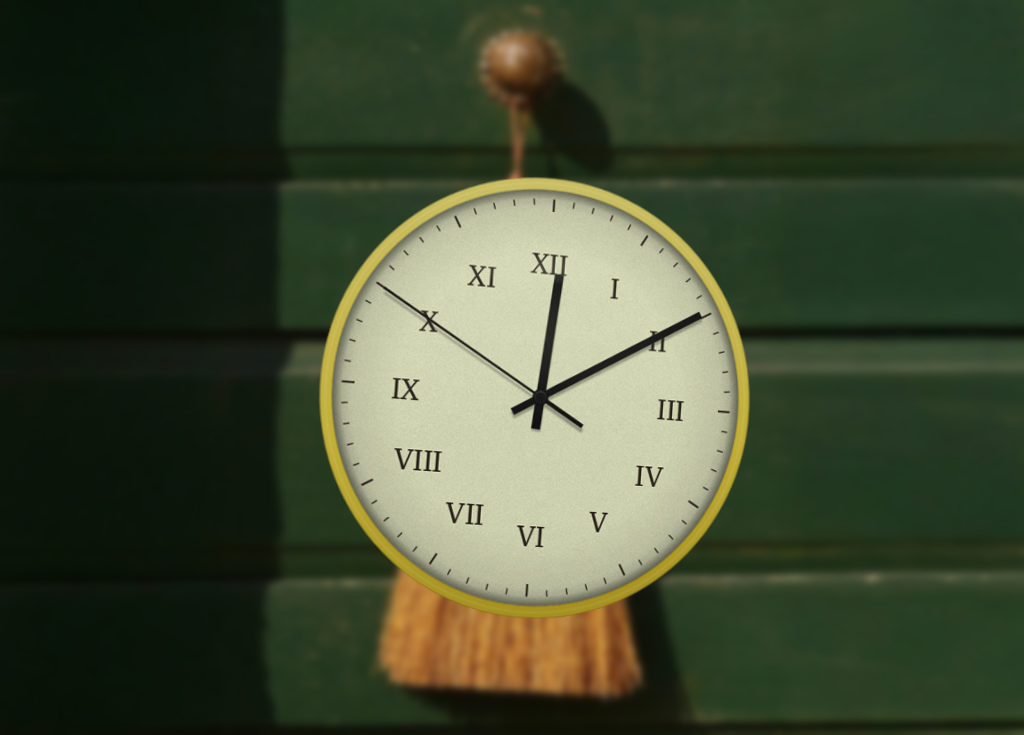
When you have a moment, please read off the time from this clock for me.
12:09:50
